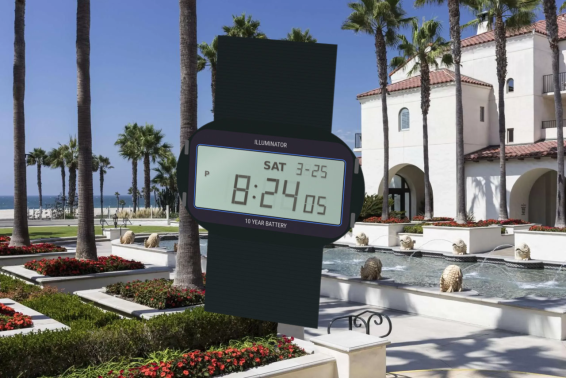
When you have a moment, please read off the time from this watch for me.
8:24:05
